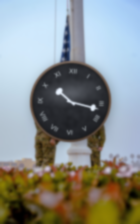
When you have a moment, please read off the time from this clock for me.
10:17
